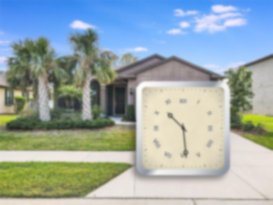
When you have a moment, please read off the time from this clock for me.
10:29
